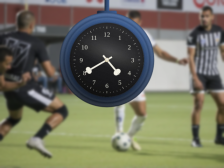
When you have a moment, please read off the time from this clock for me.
4:40
